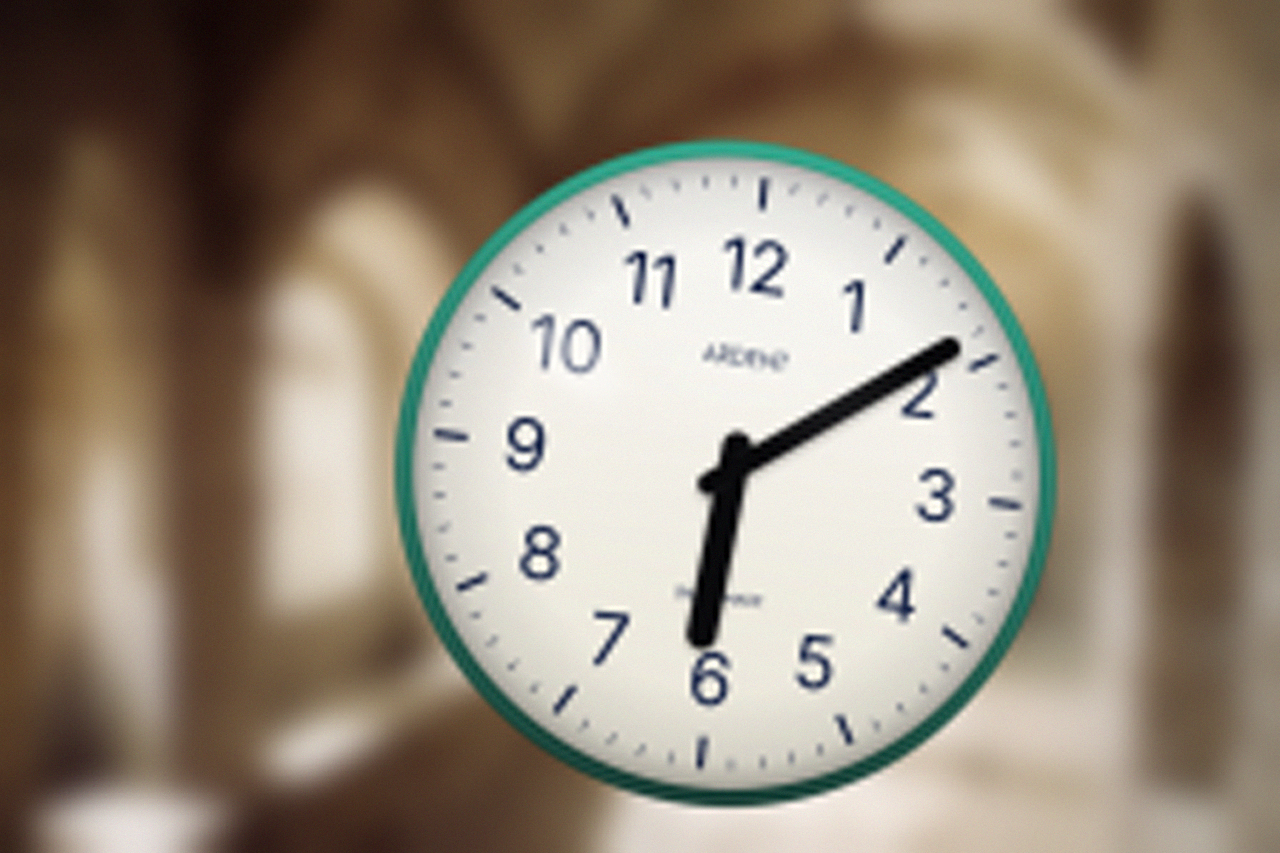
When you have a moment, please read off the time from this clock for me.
6:09
